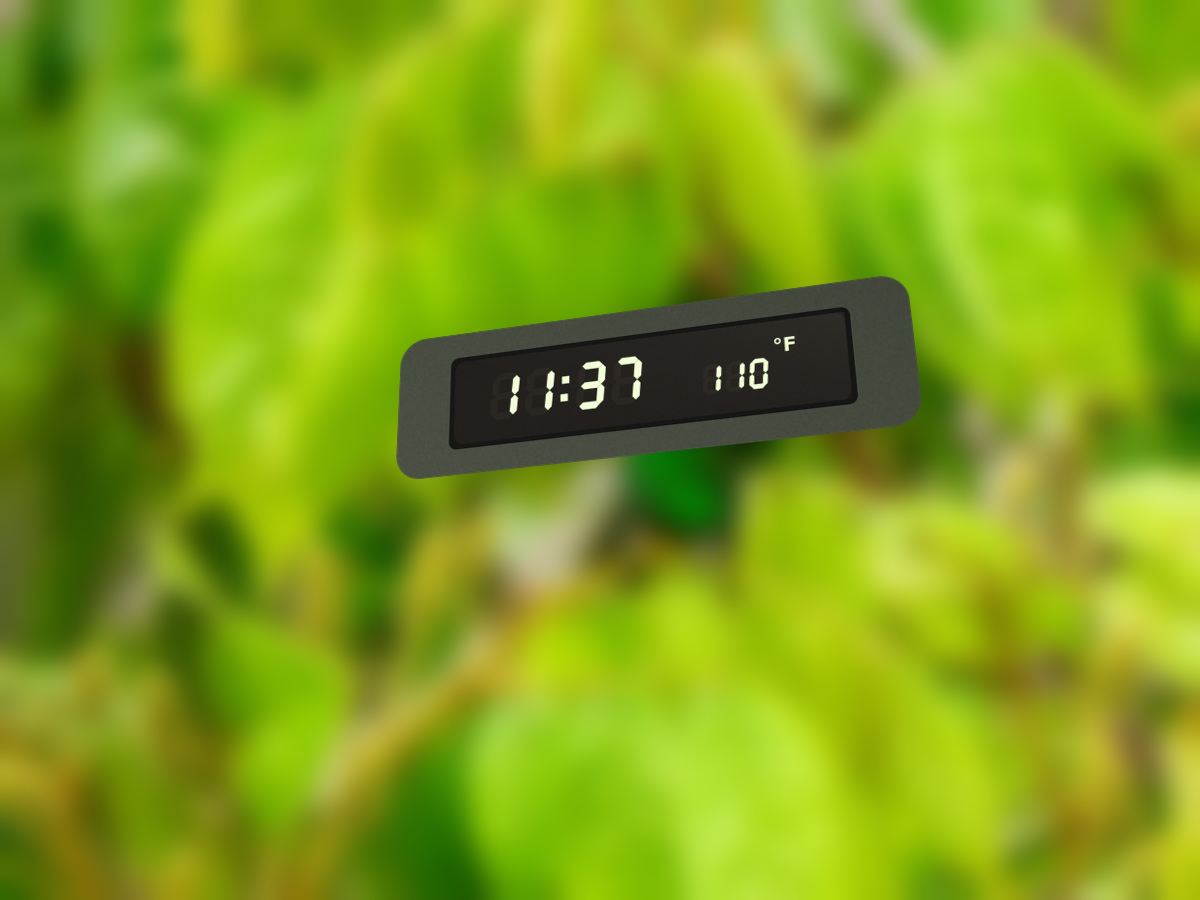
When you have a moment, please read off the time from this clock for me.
11:37
